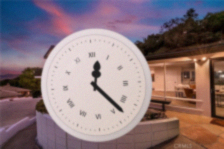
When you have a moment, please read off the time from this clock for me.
12:23
